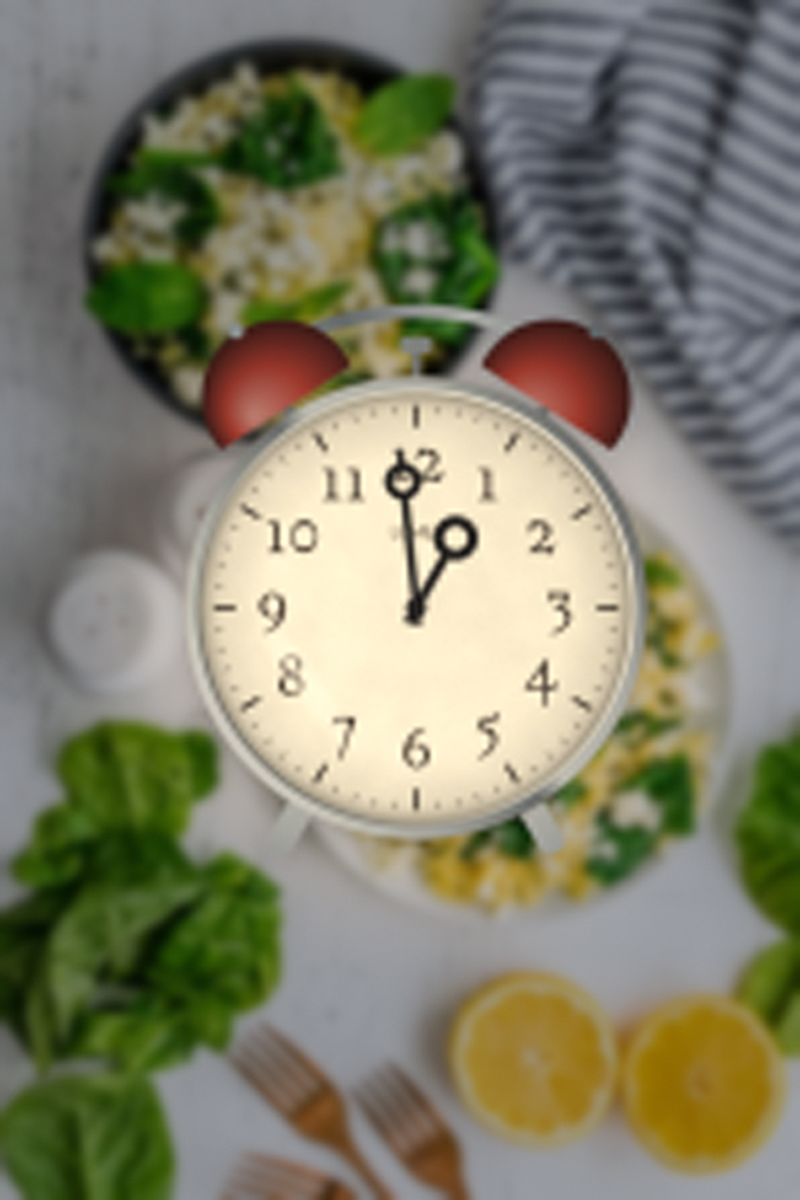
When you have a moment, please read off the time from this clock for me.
12:59
